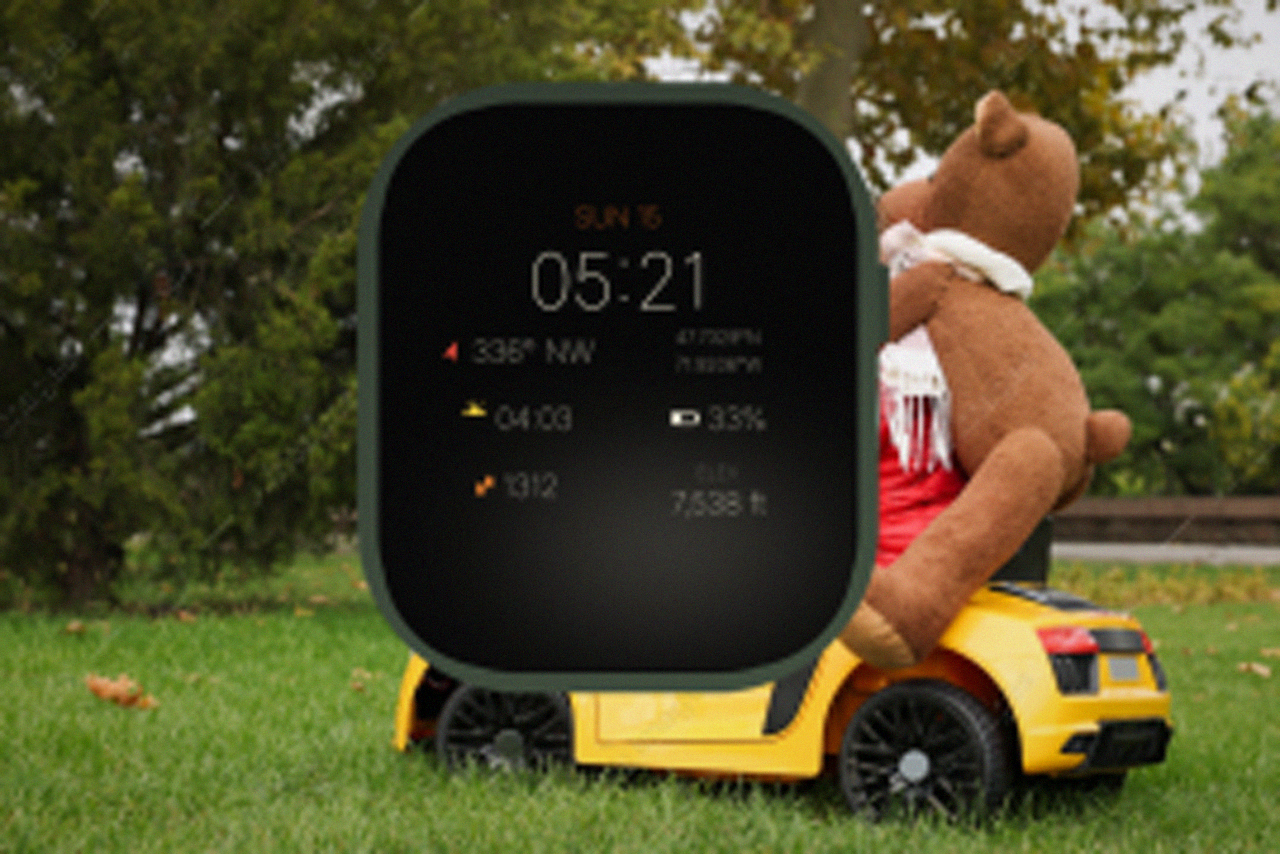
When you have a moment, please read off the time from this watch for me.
5:21
